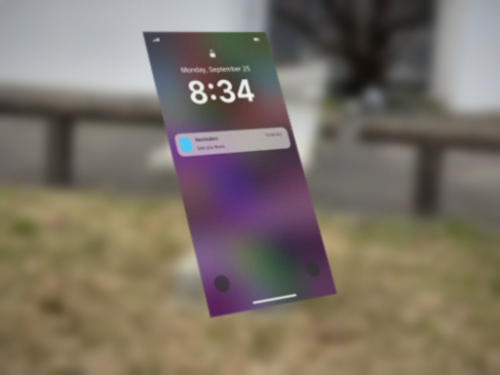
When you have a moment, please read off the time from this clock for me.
8:34
